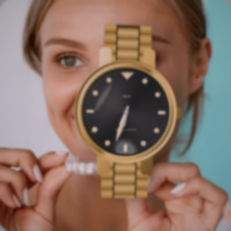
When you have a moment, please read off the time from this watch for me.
6:33
